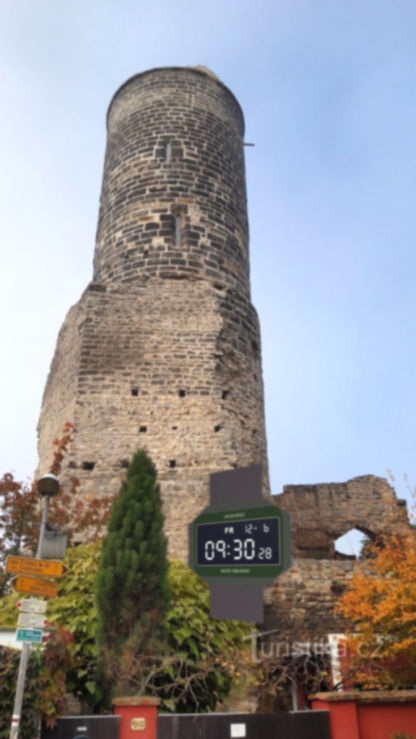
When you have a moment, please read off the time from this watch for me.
9:30
